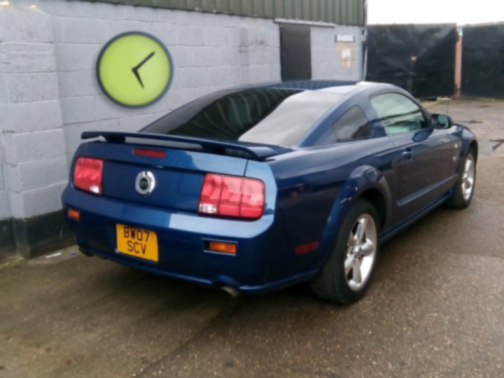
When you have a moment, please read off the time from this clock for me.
5:08
